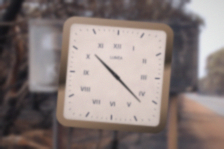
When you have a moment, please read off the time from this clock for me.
10:22
